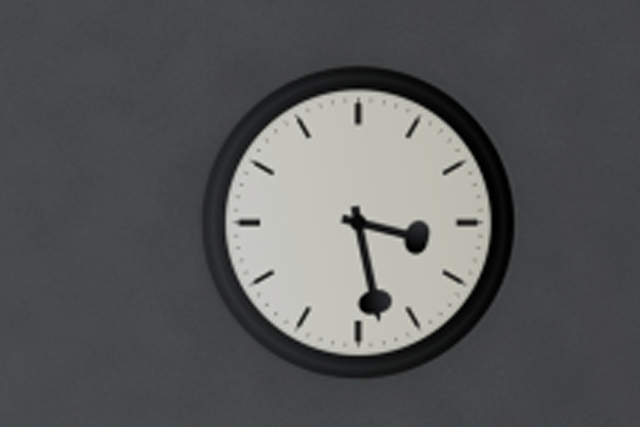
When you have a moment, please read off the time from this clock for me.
3:28
